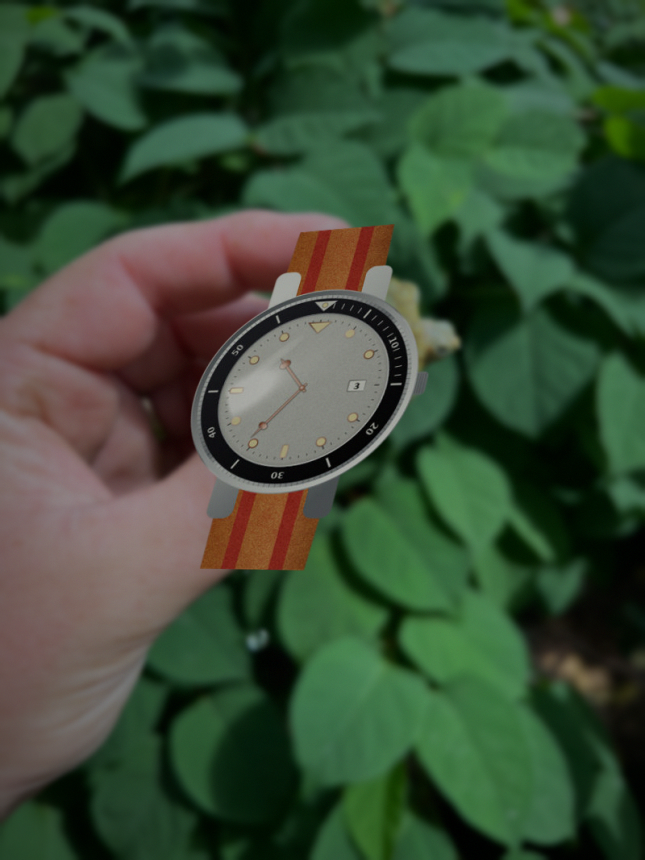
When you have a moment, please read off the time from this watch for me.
10:36
